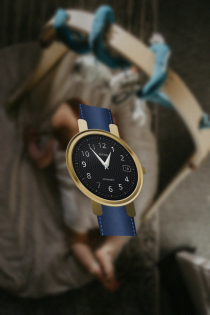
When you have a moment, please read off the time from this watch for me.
12:54
